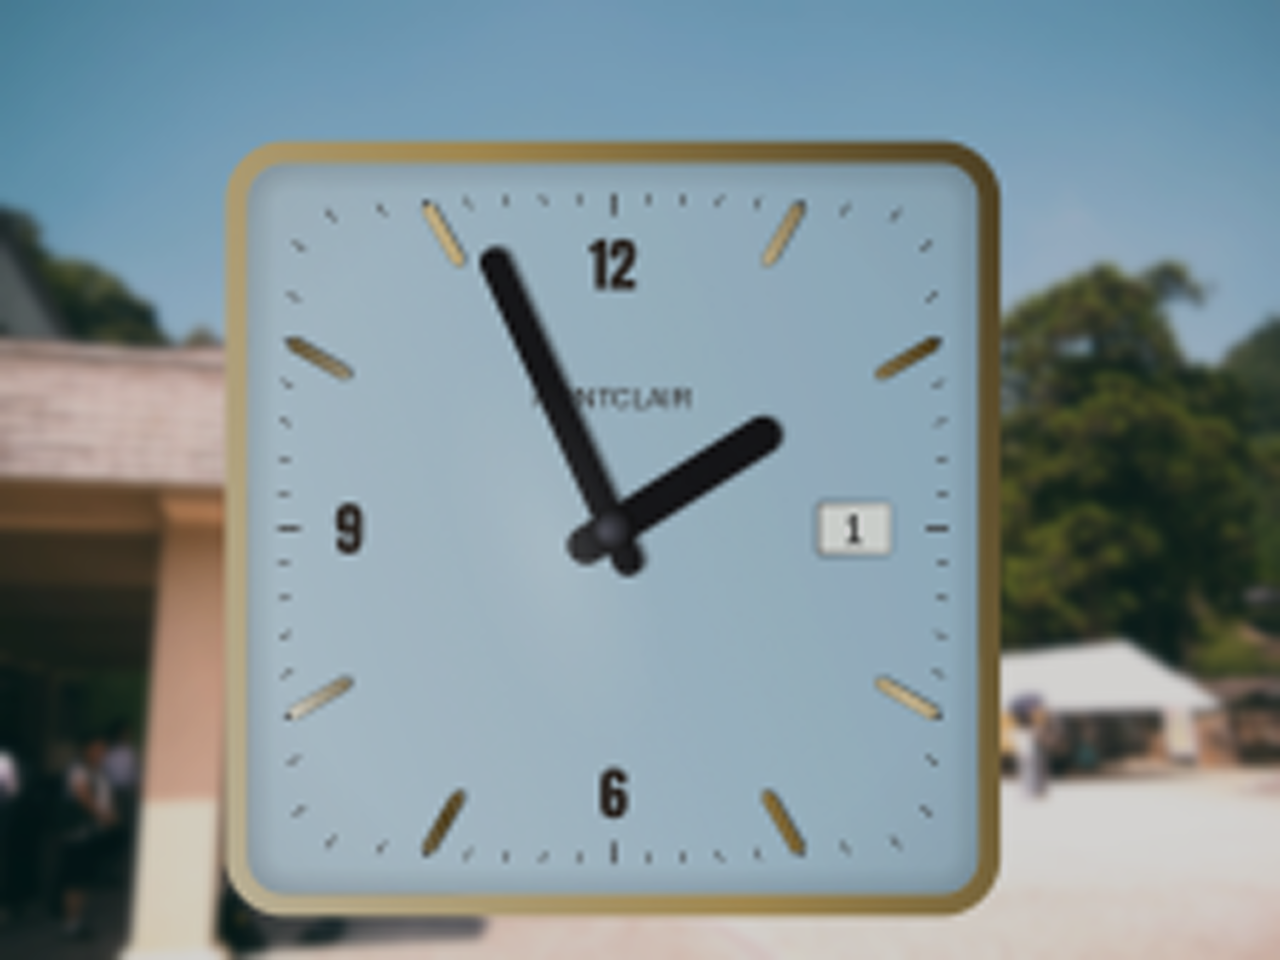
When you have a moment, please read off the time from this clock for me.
1:56
